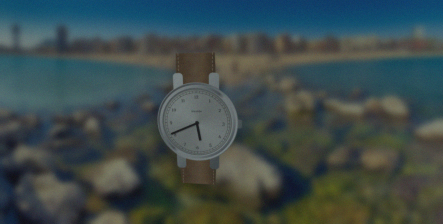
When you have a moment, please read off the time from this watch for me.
5:41
